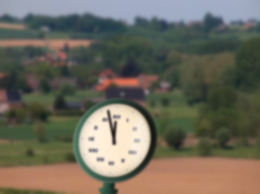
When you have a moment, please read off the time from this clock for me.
11:57
